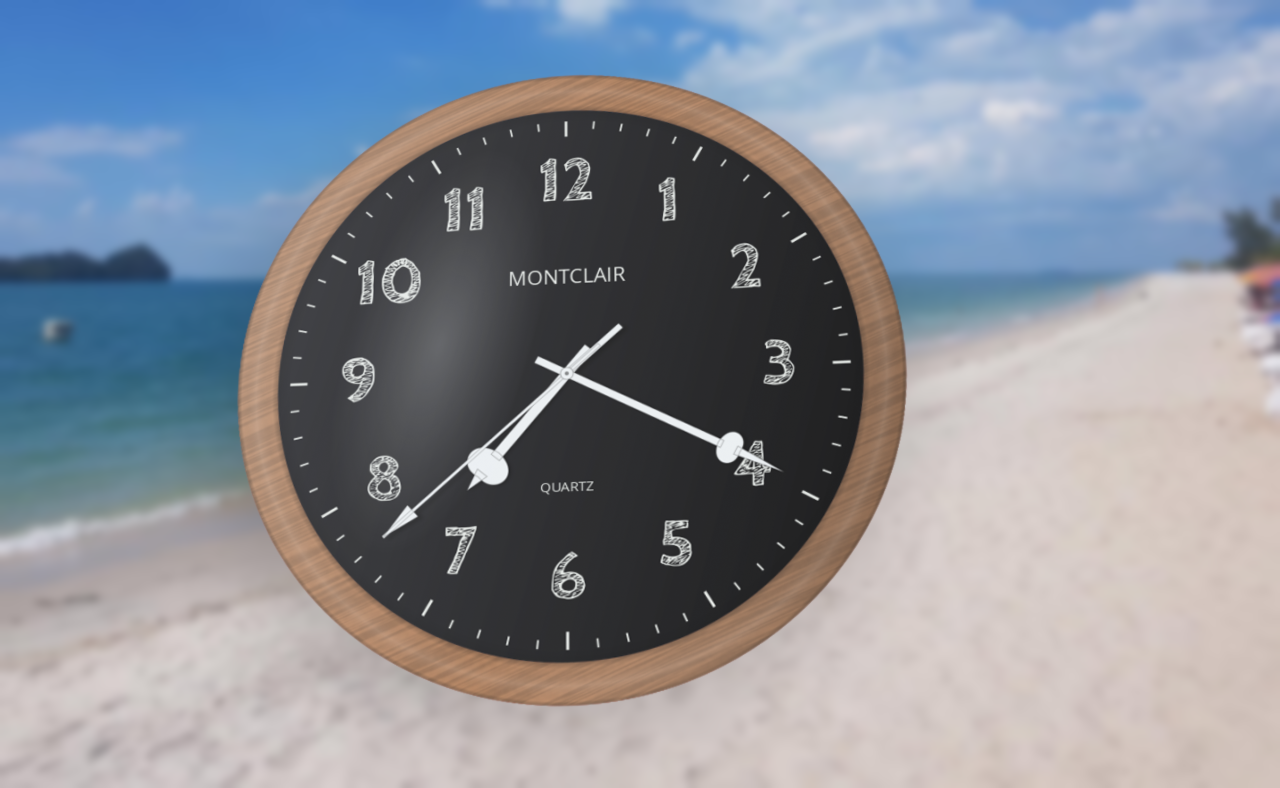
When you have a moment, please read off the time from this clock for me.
7:19:38
